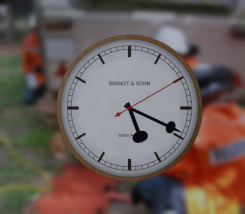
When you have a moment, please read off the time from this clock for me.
5:19:10
